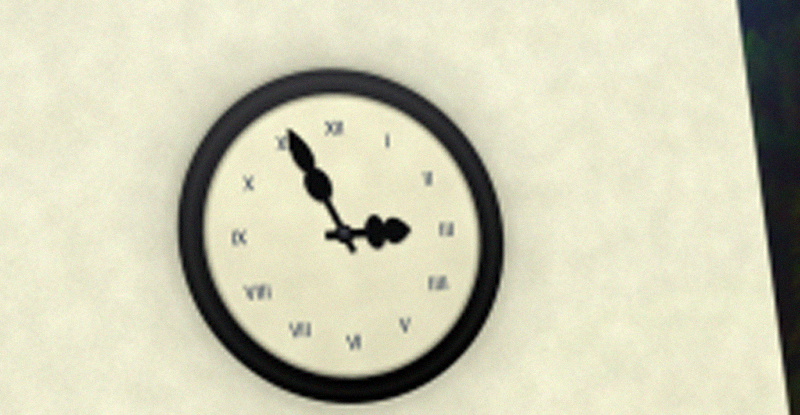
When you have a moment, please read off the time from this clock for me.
2:56
